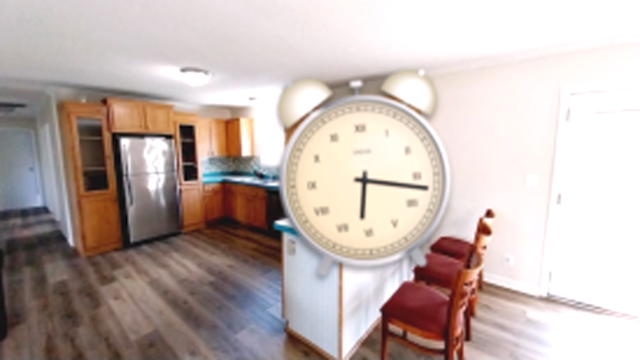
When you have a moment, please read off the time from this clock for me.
6:17
